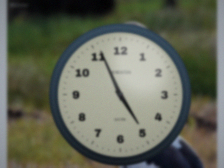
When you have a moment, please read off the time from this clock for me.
4:56
